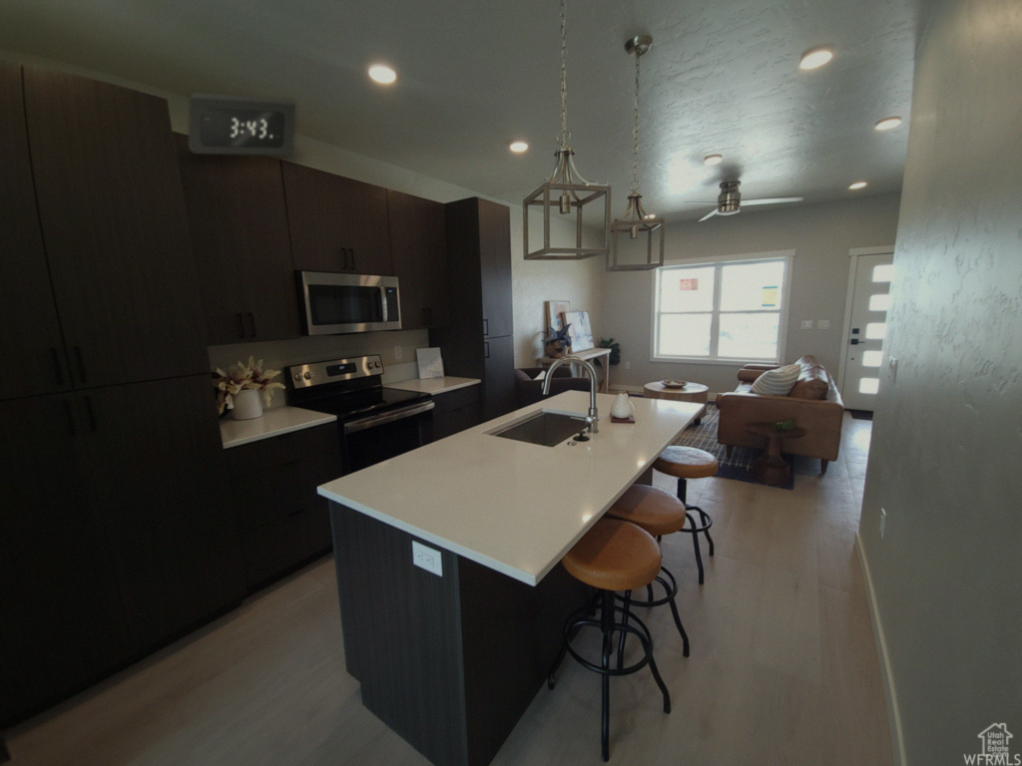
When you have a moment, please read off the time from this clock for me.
3:43
